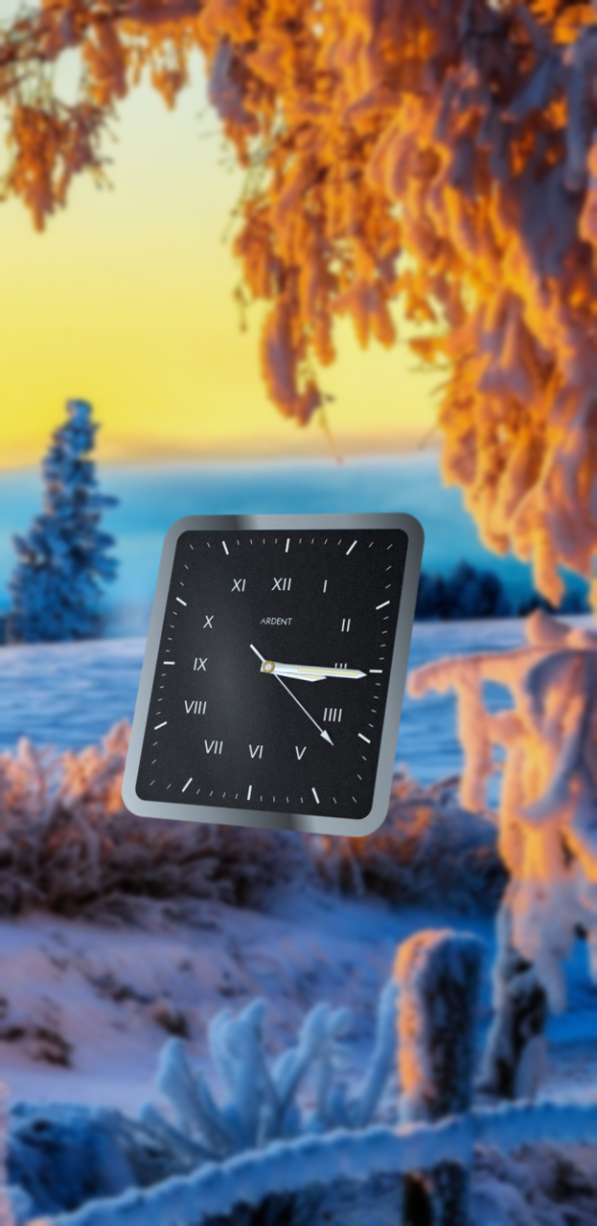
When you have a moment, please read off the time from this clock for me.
3:15:22
